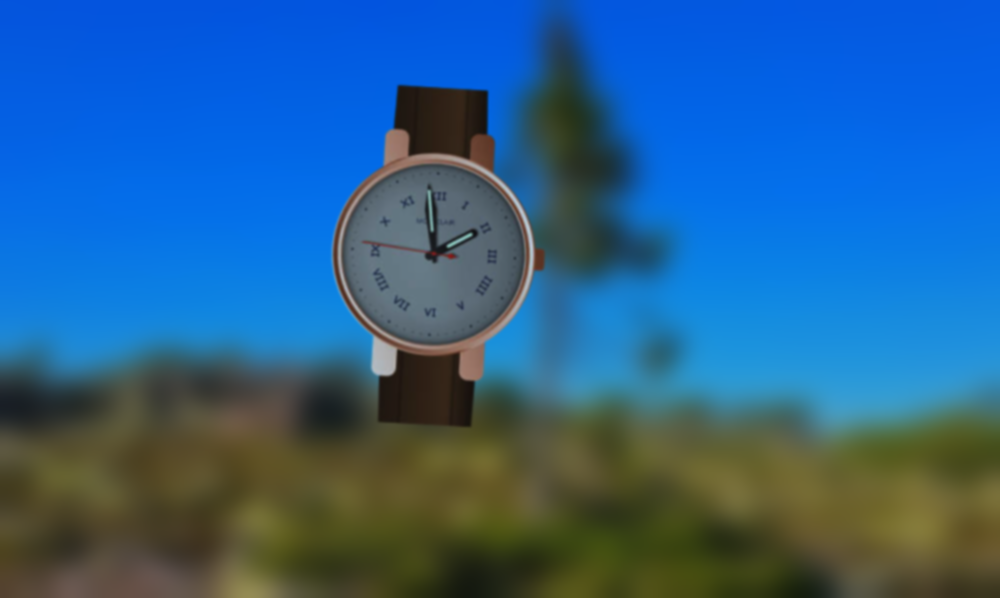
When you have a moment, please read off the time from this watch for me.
1:58:46
